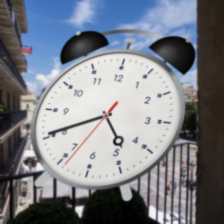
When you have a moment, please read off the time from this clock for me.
4:40:34
